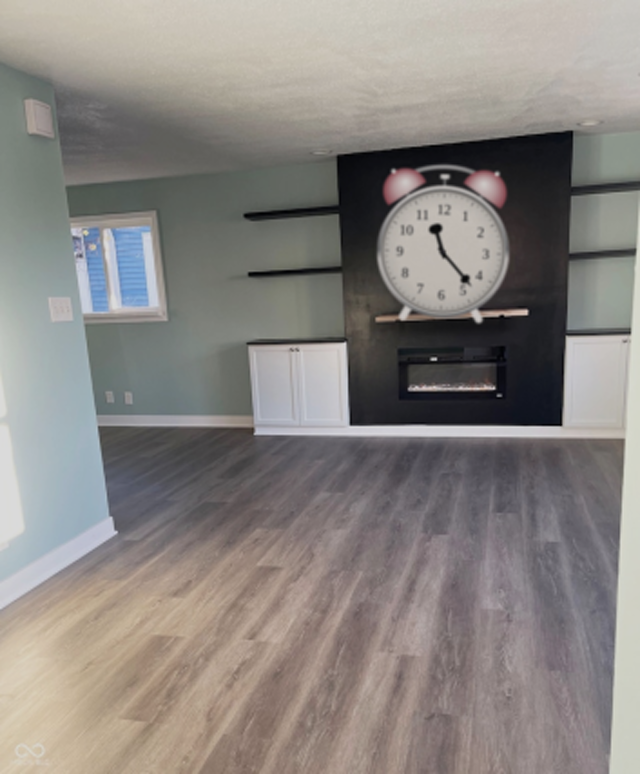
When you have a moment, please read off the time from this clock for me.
11:23
